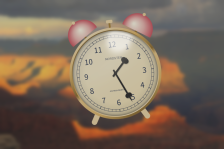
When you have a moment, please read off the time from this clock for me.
1:26
